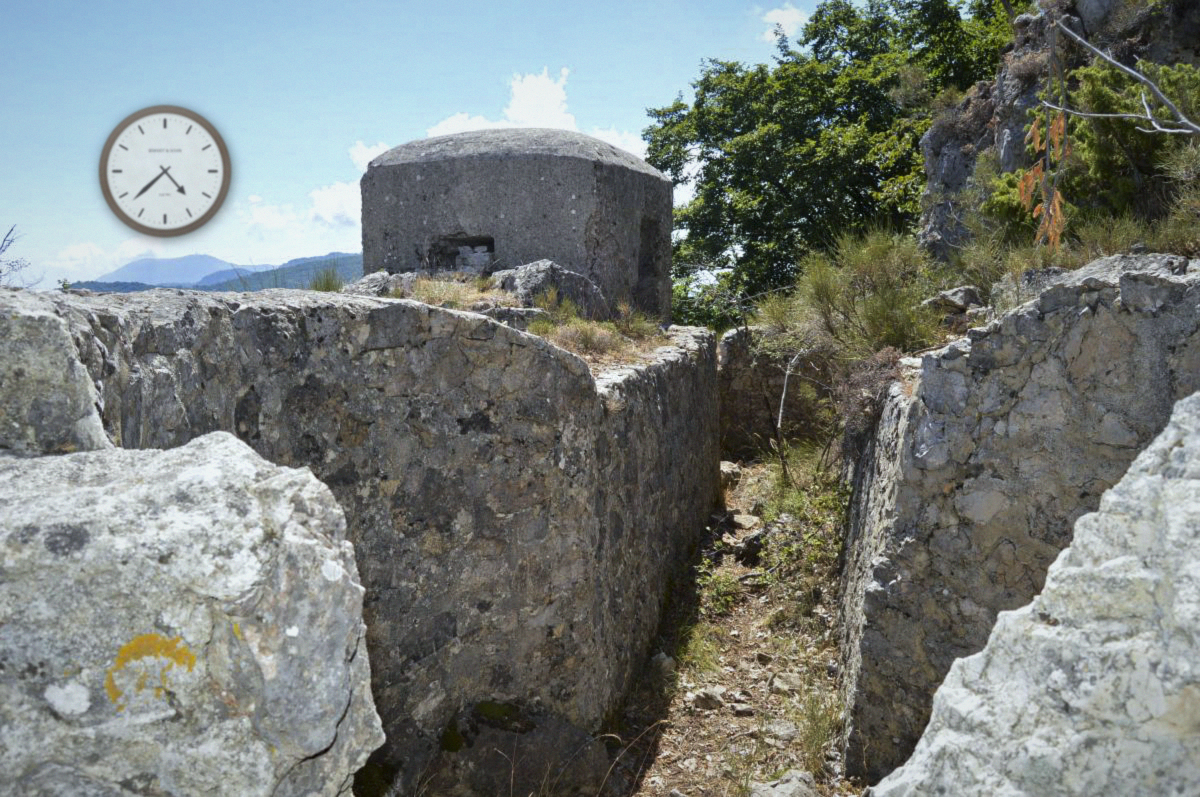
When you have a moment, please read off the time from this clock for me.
4:38
